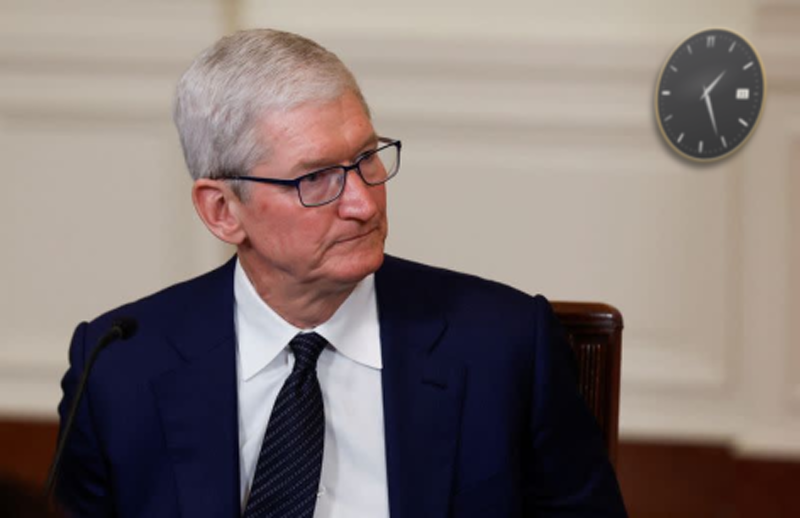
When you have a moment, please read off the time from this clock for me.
1:26
